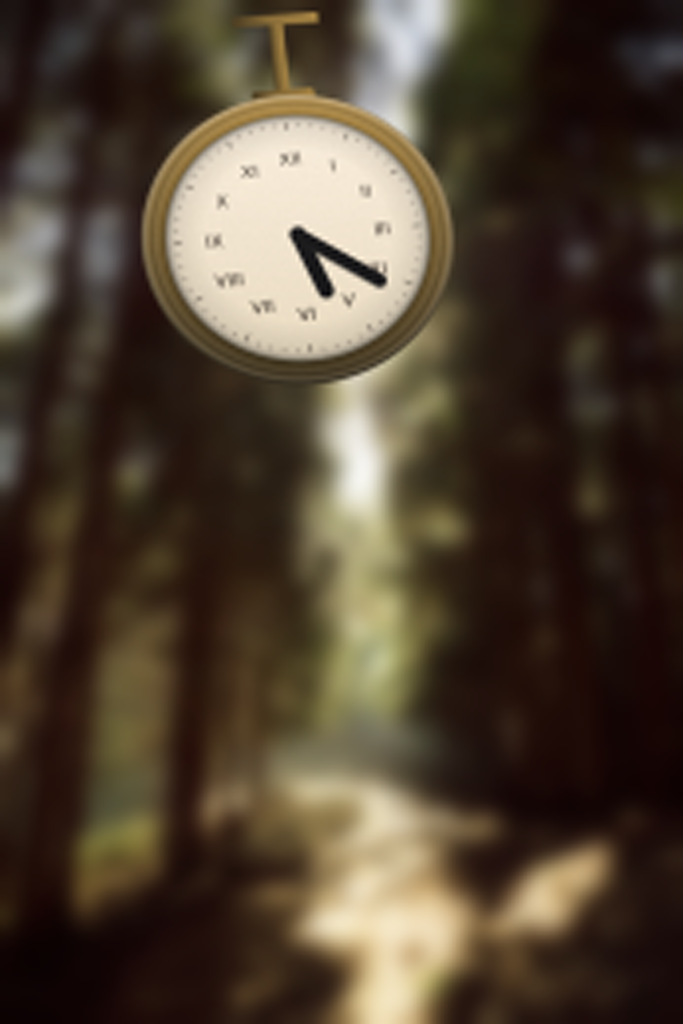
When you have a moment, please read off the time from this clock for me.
5:21
